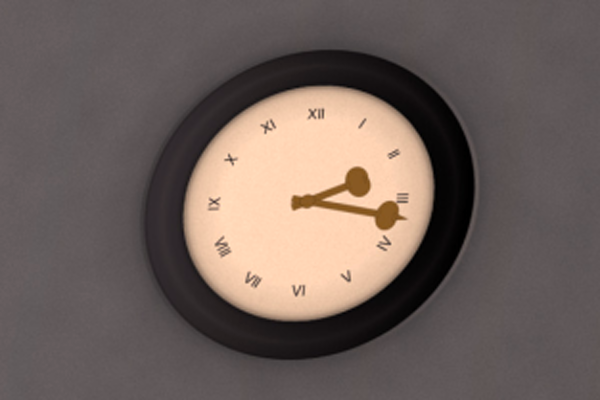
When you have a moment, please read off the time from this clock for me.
2:17
